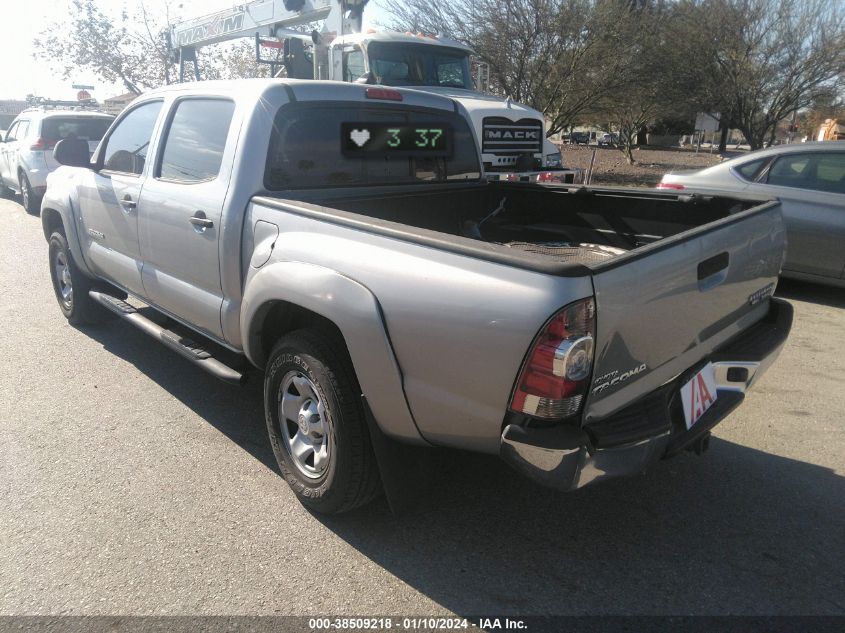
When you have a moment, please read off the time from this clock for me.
3:37
